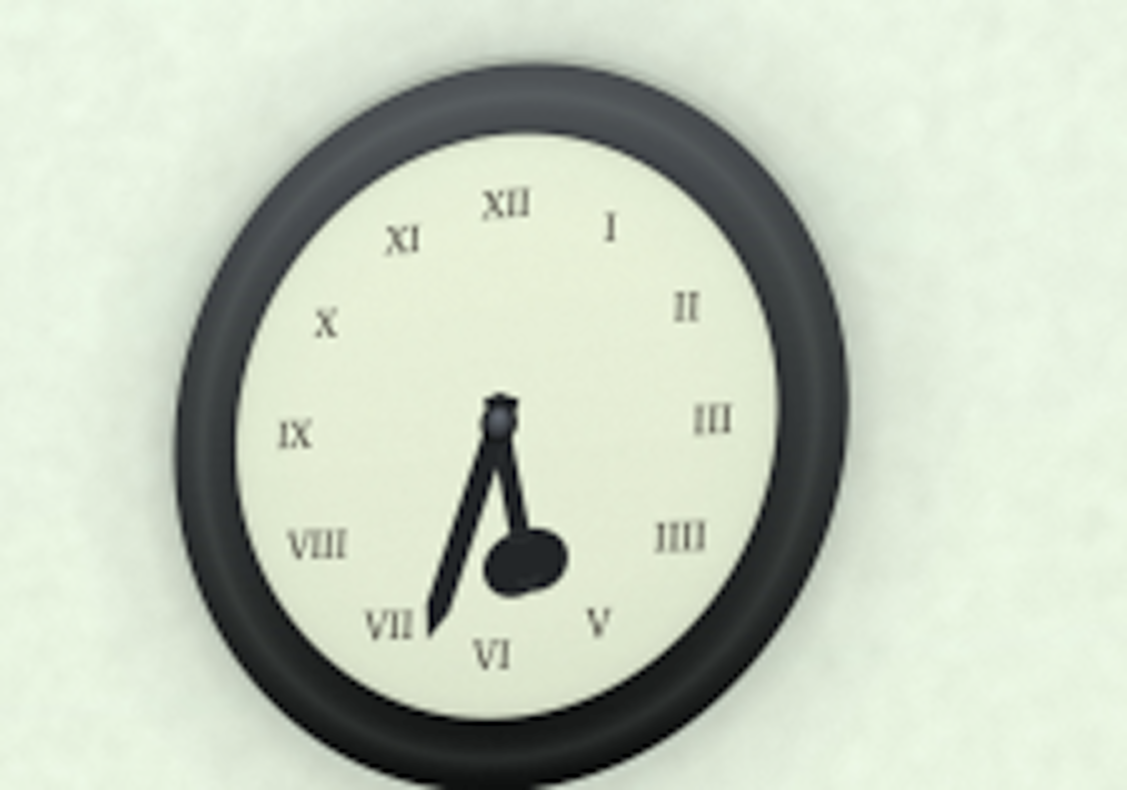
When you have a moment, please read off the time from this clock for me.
5:33
